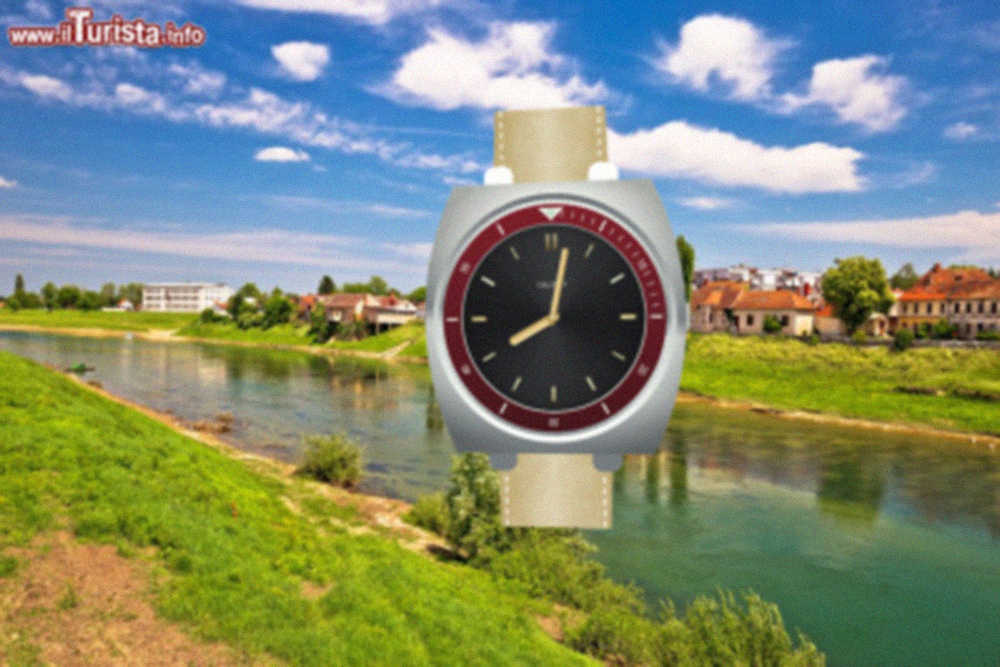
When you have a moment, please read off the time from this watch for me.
8:02
